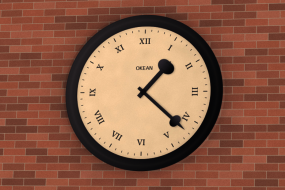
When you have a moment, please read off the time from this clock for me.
1:22
